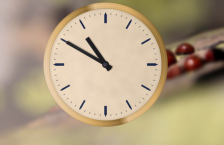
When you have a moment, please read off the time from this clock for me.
10:50
